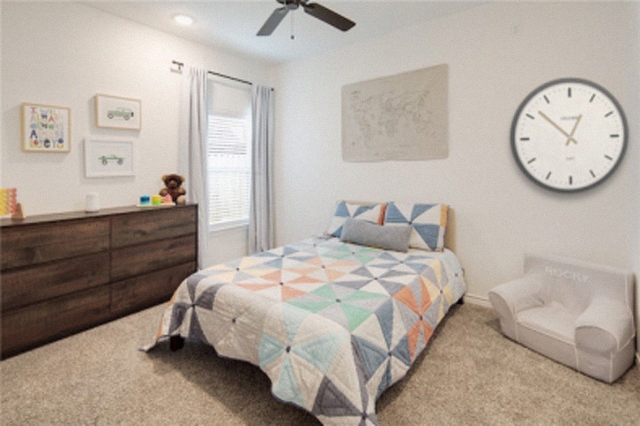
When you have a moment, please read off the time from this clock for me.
12:52
